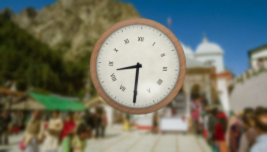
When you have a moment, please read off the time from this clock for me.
8:30
